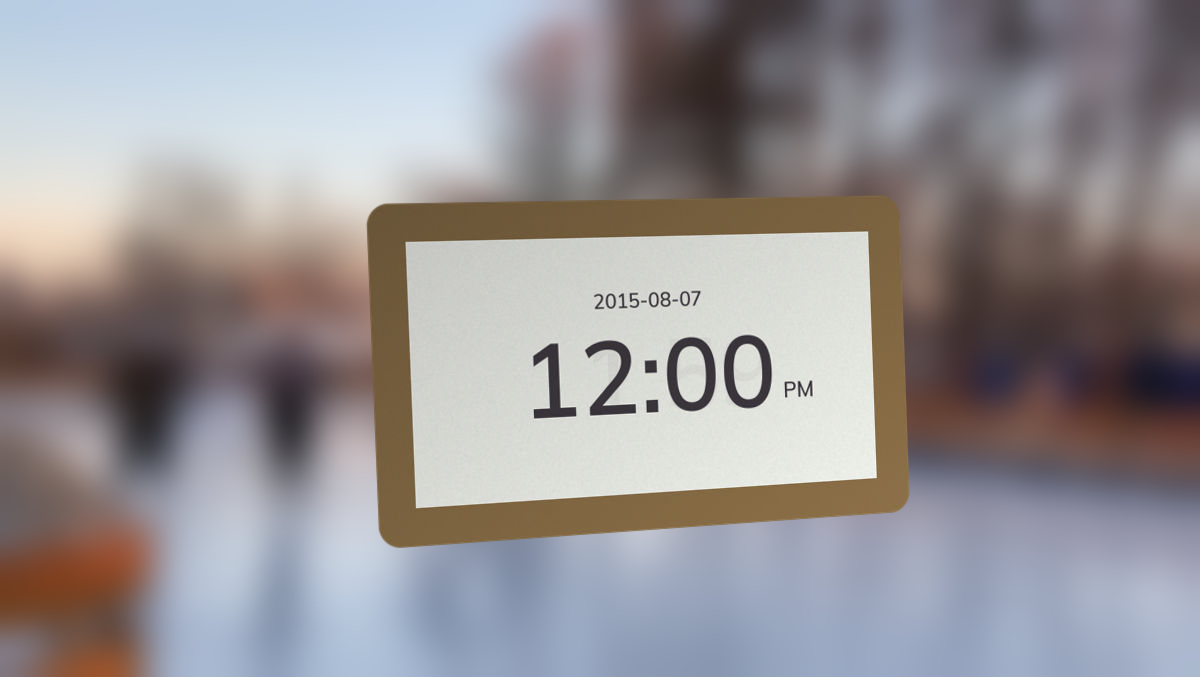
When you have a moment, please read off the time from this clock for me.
12:00
